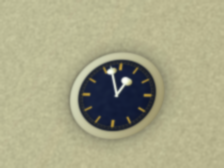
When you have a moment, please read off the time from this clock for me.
12:57
